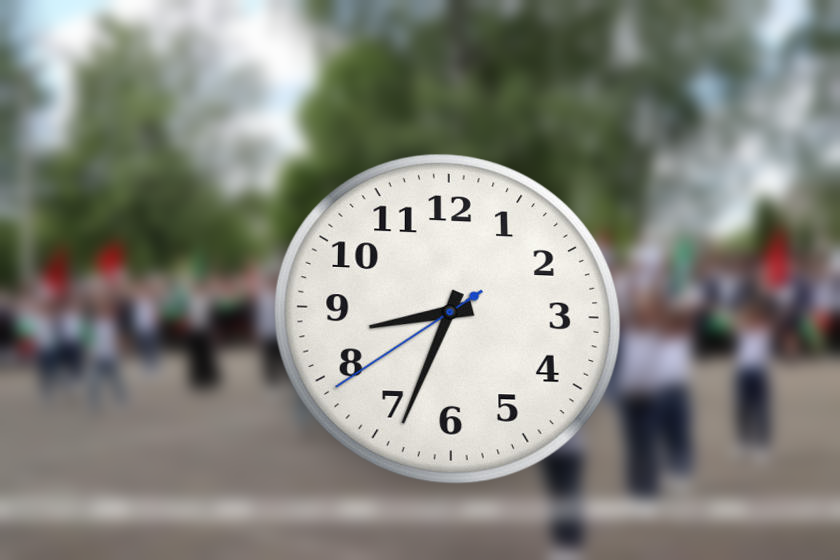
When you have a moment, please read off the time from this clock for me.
8:33:39
